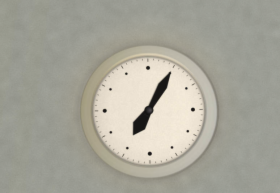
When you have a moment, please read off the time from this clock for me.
7:05
